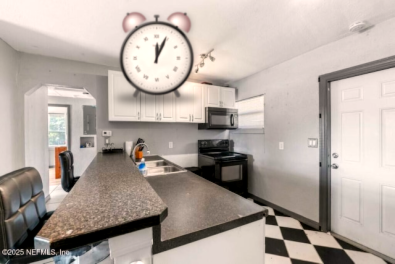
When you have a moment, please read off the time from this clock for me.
12:04
